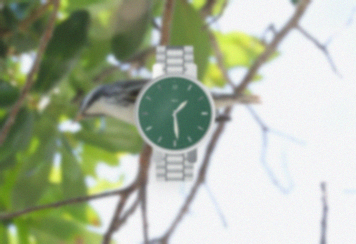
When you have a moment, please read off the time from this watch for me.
1:29
